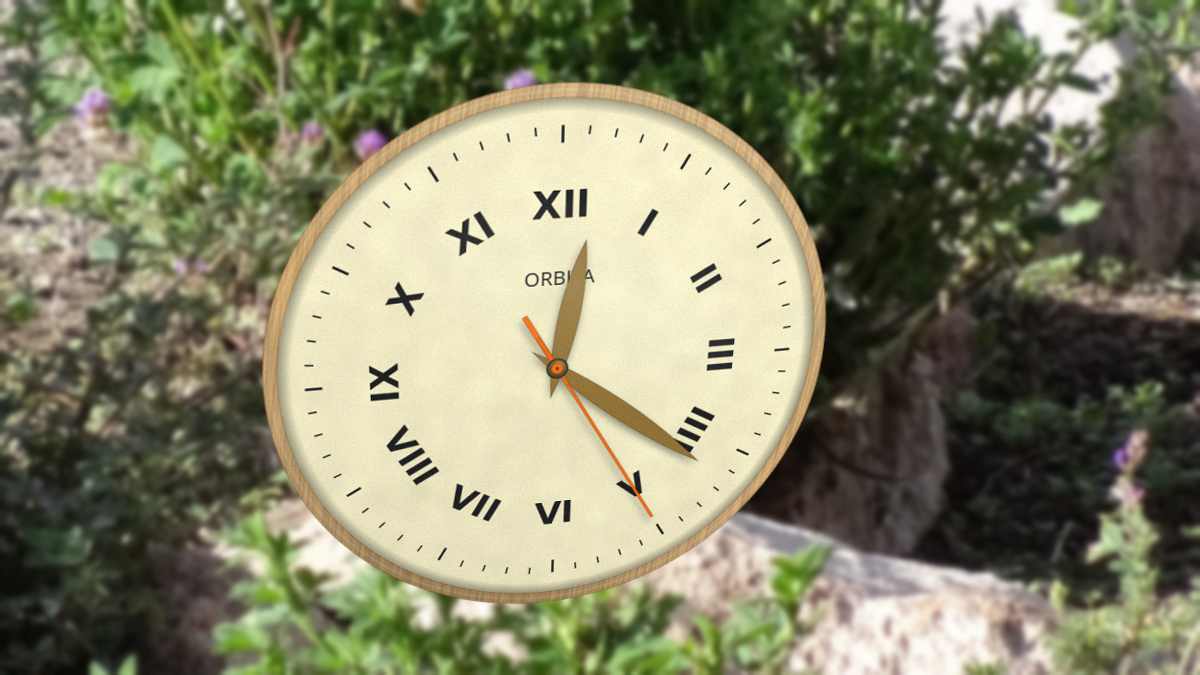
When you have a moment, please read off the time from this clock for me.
12:21:25
